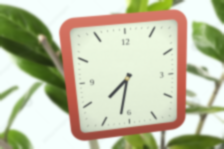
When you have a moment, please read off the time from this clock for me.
7:32
